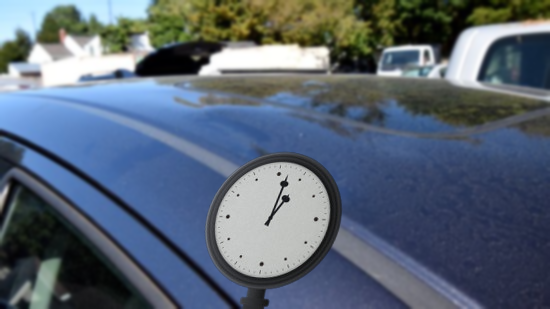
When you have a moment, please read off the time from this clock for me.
1:02
